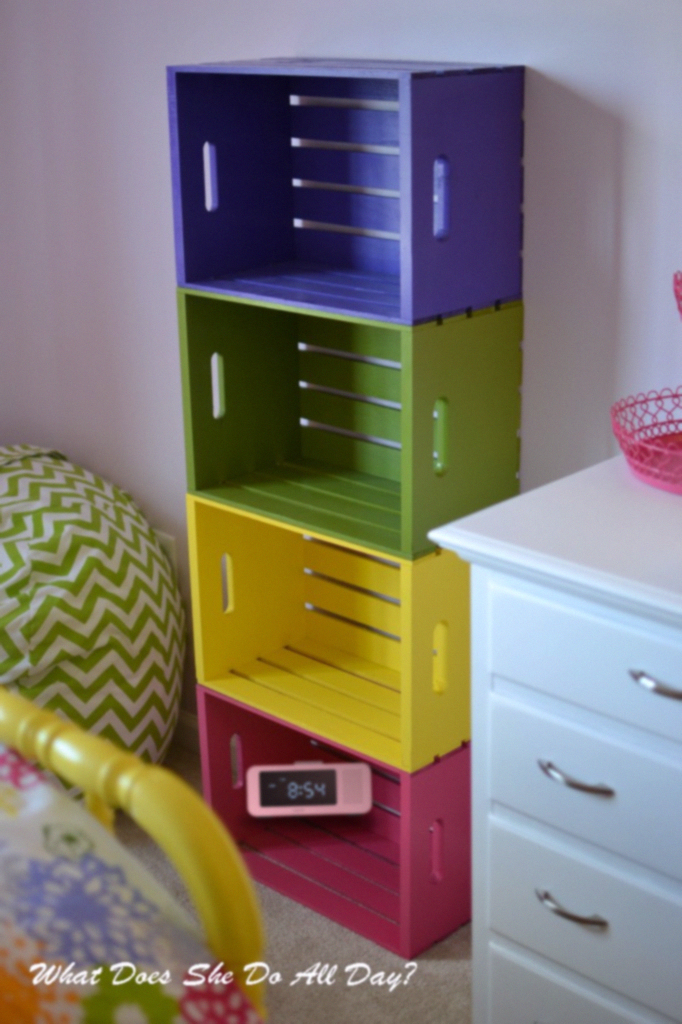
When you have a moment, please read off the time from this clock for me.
8:54
